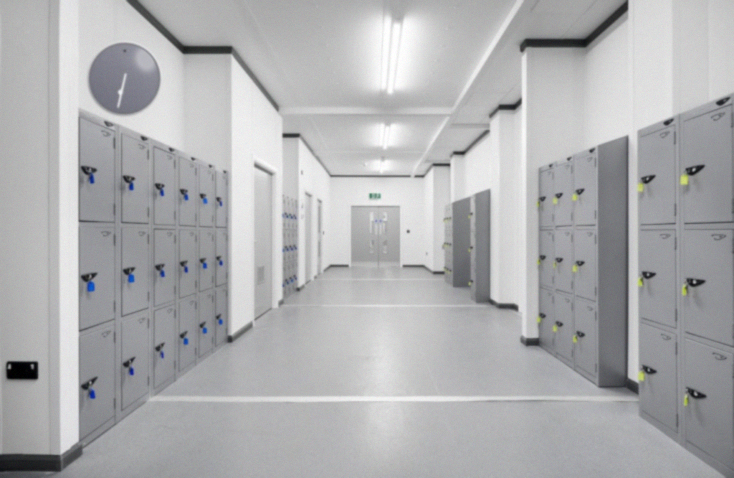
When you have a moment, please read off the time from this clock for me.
6:32
